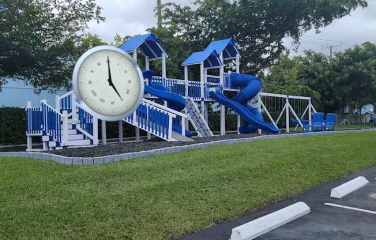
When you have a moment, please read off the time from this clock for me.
5:00
